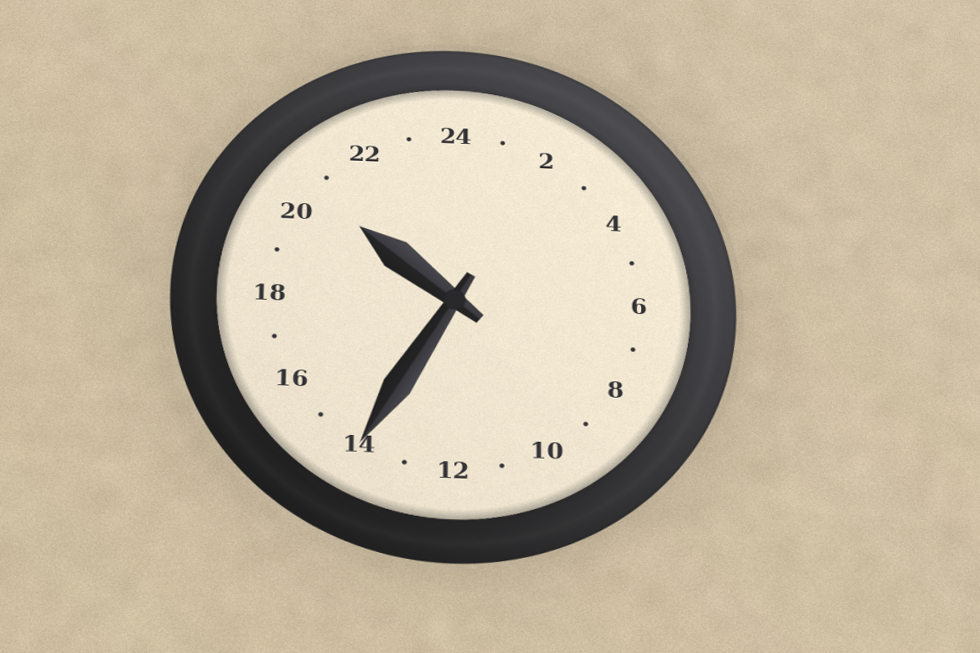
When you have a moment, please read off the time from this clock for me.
20:35
